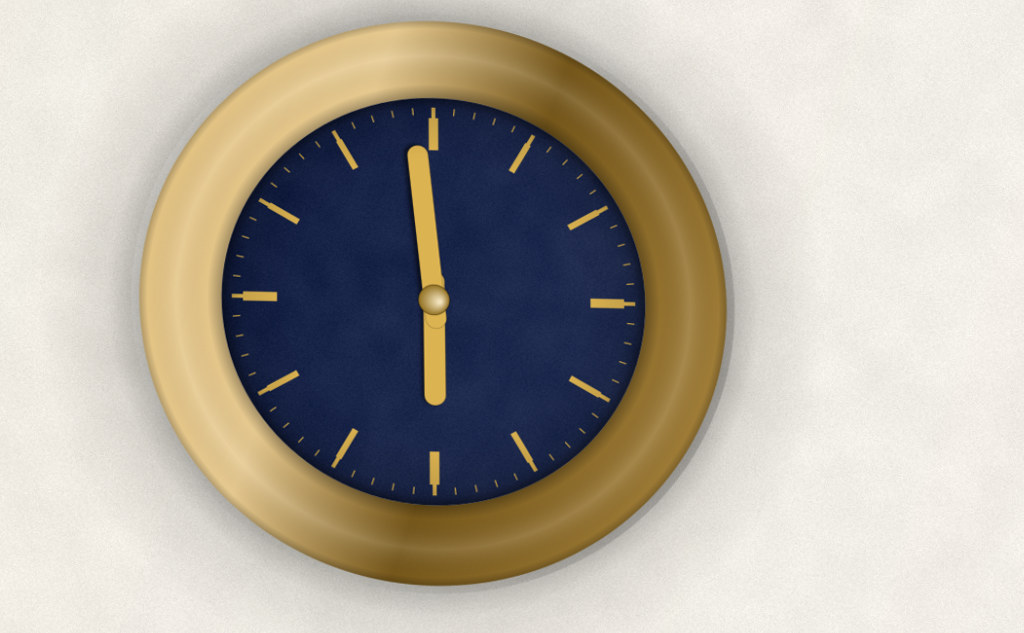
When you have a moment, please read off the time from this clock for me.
5:59
